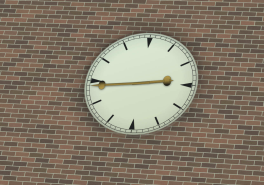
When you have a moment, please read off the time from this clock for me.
2:44
